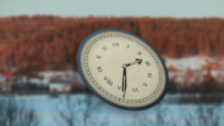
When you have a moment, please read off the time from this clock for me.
2:34
